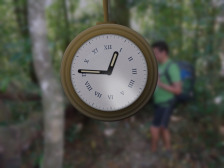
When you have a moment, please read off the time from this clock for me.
12:46
